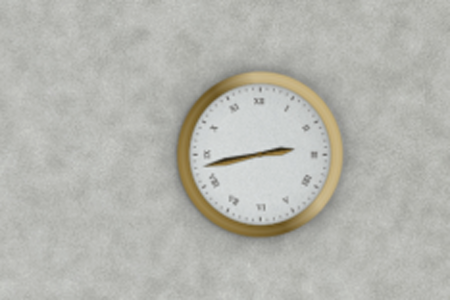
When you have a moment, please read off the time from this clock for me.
2:43
